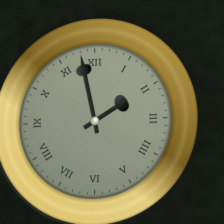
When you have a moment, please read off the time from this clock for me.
1:58
